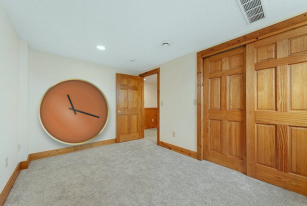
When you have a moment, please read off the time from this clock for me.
11:18
